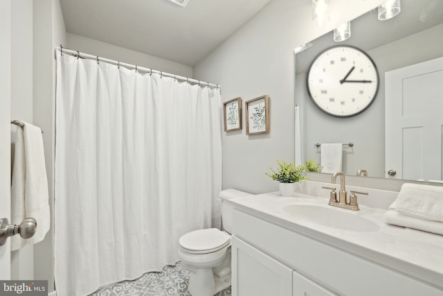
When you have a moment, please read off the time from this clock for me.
1:15
